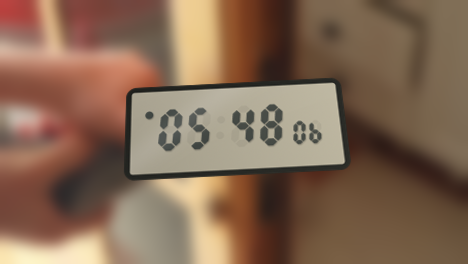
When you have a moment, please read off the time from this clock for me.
5:48:06
